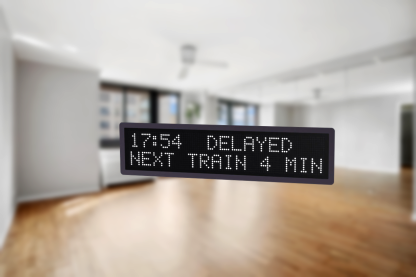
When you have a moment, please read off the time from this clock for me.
17:54
